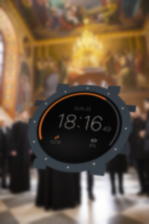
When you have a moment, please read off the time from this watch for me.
18:16
